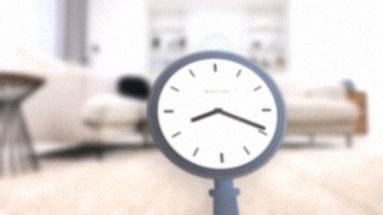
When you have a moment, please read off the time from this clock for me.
8:19
